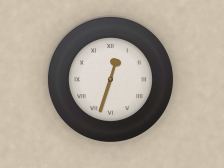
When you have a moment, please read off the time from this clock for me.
12:33
